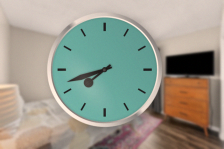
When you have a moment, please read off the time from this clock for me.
7:42
